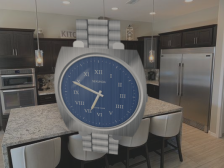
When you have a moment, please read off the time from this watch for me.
6:49
